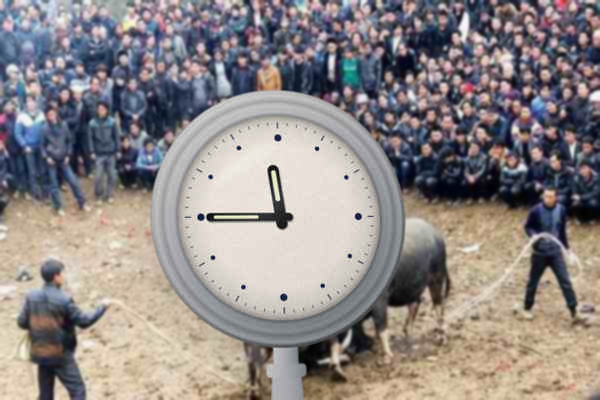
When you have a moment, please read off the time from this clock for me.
11:45
